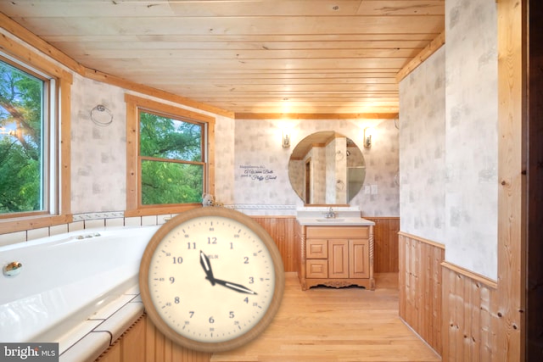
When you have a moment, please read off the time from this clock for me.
11:18
